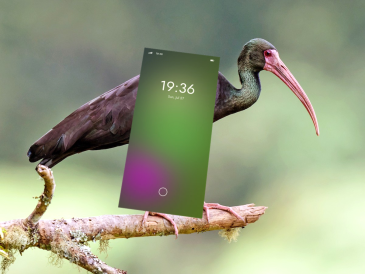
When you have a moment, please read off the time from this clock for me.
19:36
